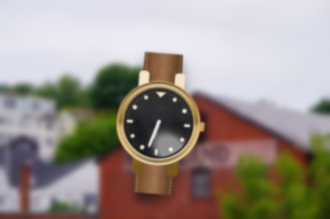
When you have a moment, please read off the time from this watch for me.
6:33
